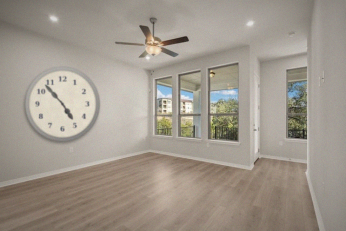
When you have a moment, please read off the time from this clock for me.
4:53
